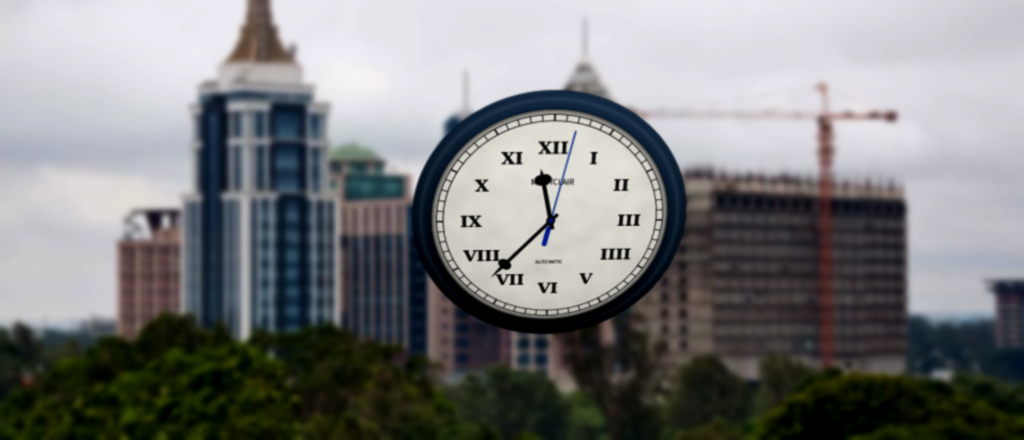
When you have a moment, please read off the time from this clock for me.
11:37:02
